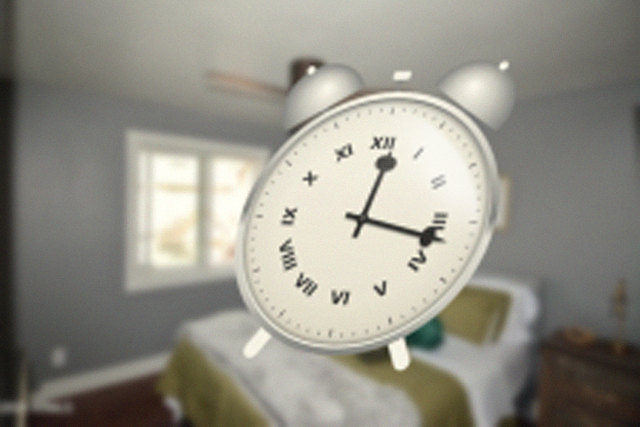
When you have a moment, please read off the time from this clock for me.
12:17
